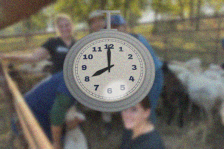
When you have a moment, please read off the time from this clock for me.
8:00
